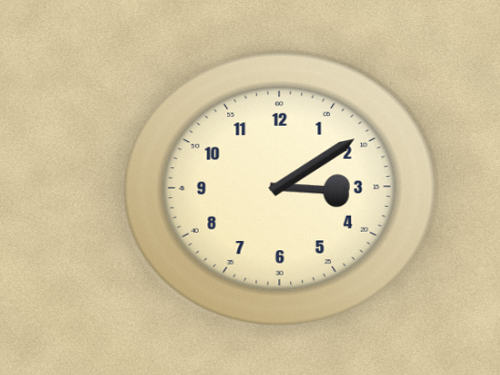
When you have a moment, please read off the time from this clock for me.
3:09
